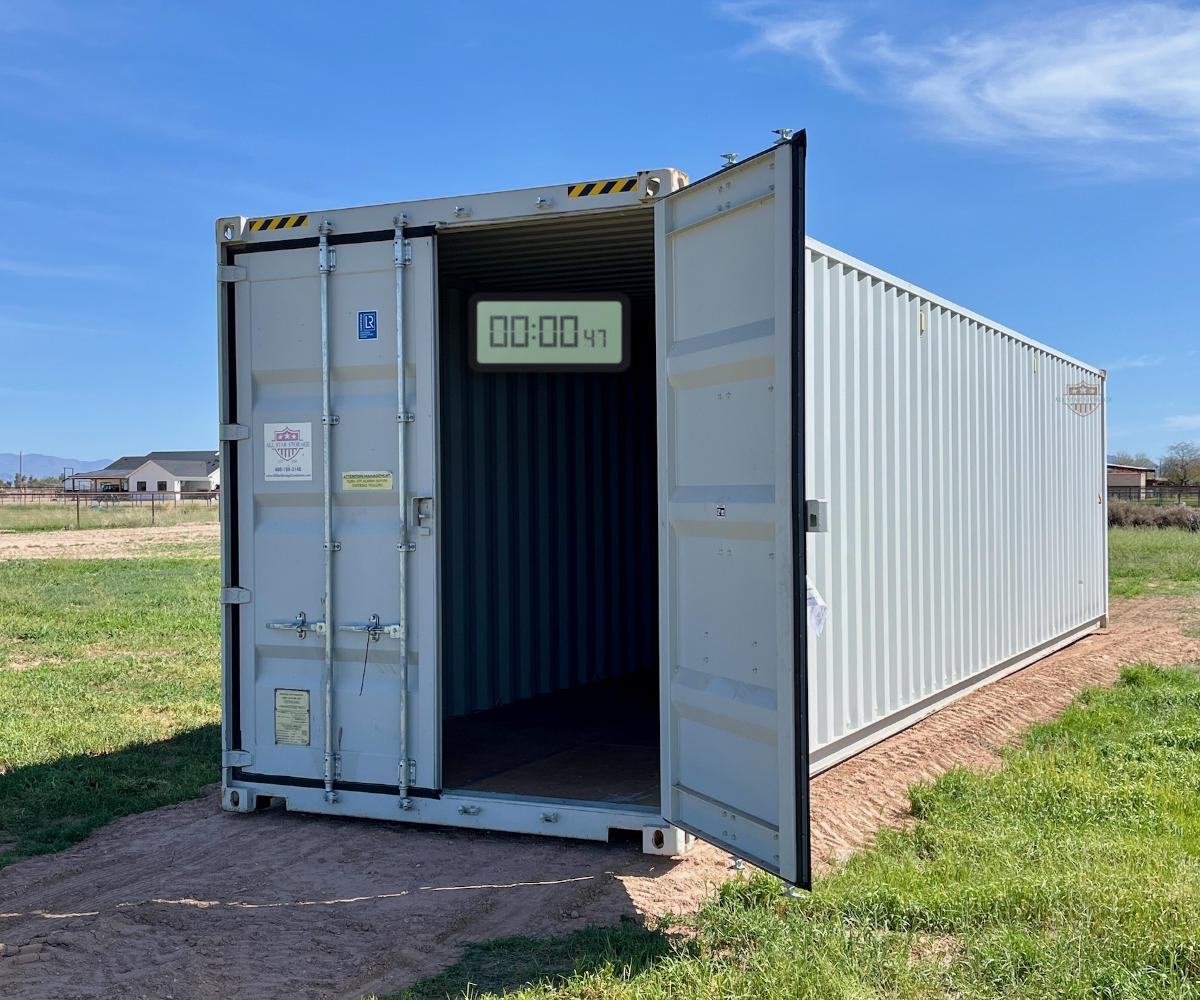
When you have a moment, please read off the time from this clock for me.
0:00:47
